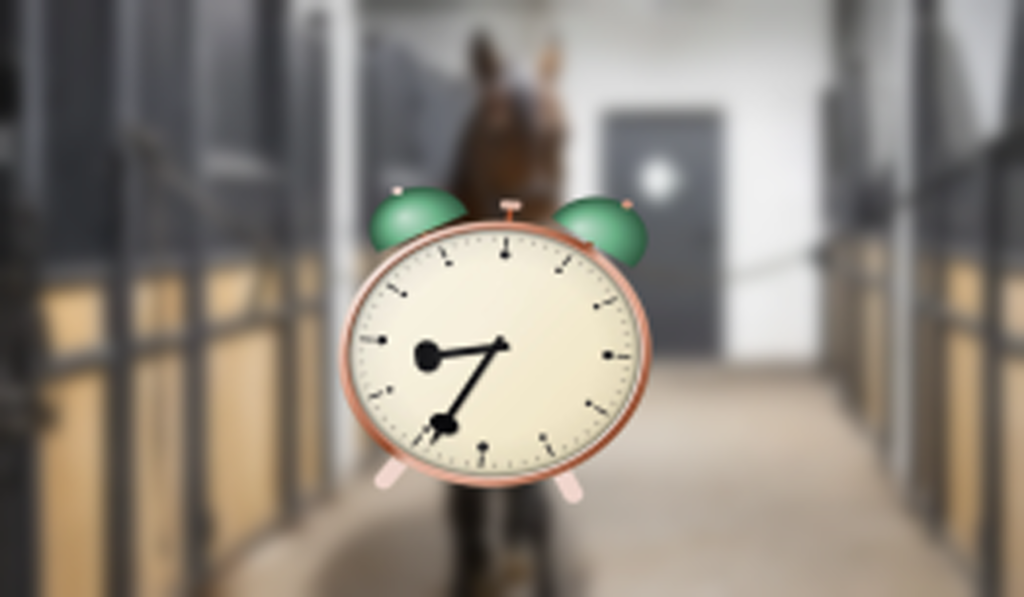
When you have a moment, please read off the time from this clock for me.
8:34
